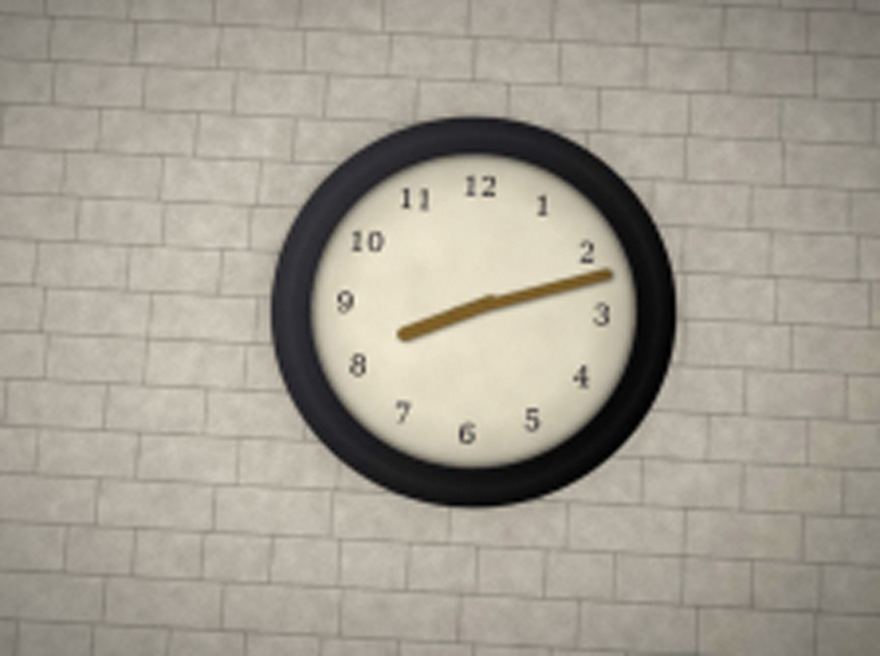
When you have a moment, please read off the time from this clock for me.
8:12
